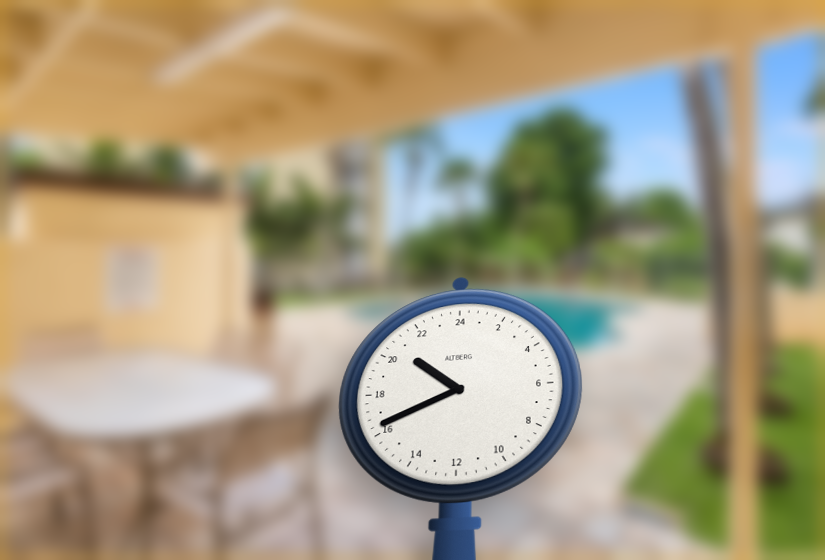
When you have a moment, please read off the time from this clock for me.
20:41
